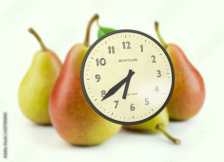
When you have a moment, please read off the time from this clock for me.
6:39
